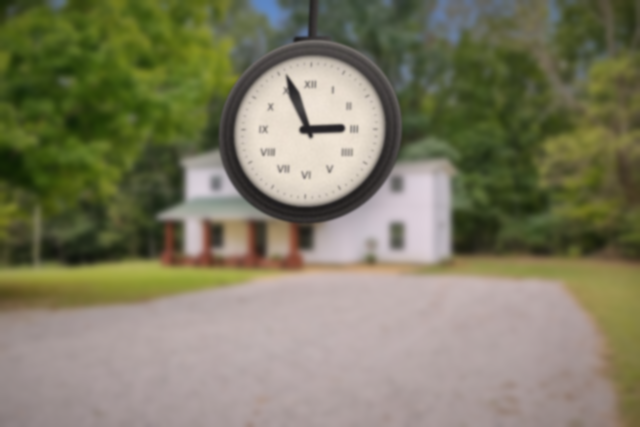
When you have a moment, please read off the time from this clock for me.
2:56
